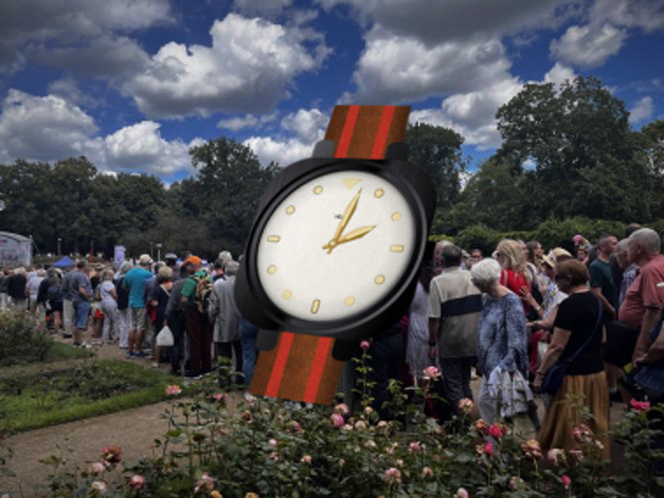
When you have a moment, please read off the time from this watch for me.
2:02
